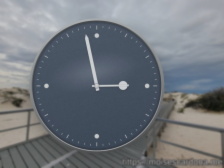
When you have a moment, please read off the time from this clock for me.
2:58
